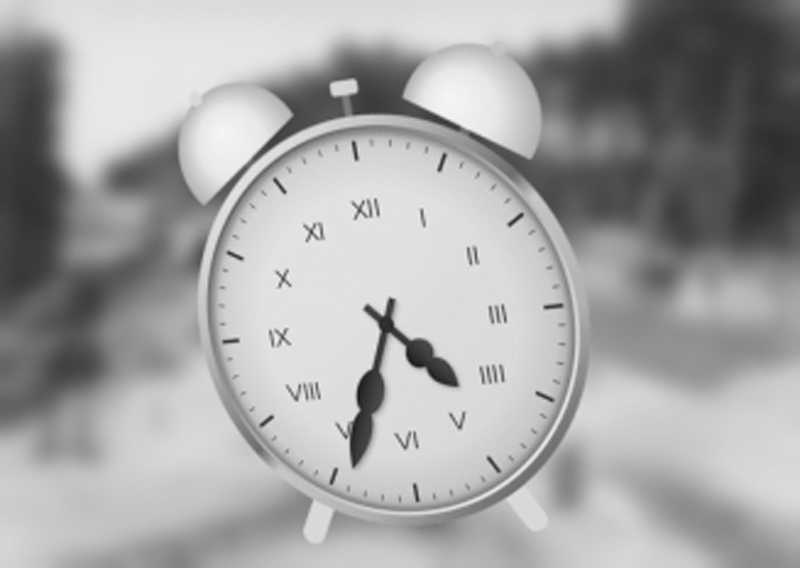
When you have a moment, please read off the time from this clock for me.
4:34
